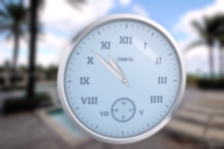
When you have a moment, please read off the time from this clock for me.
10:52
